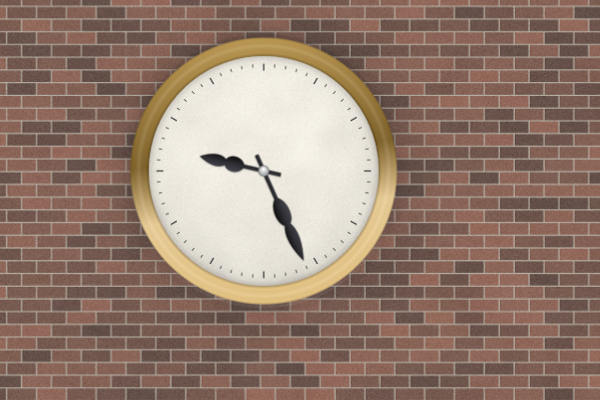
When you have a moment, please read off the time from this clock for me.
9:26
